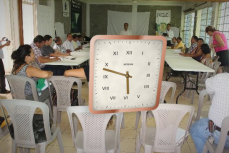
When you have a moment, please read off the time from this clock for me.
5:48
